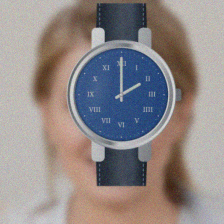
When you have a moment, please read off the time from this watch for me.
2:00
